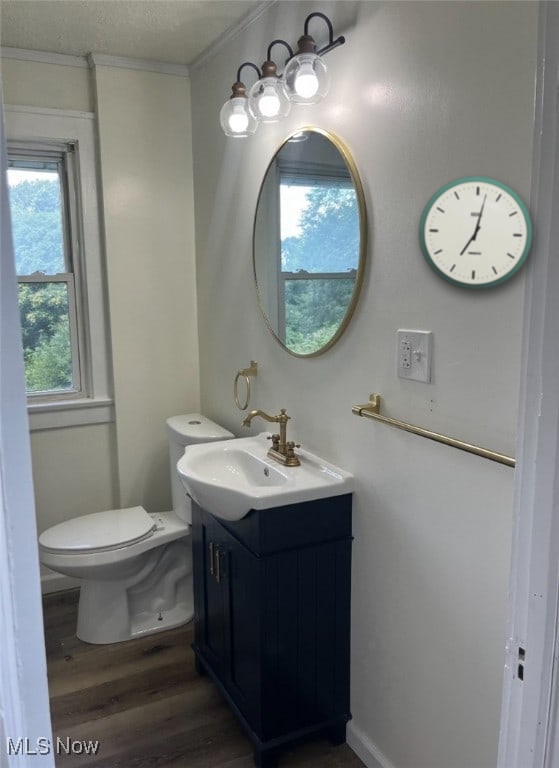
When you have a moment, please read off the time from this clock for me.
7:02
